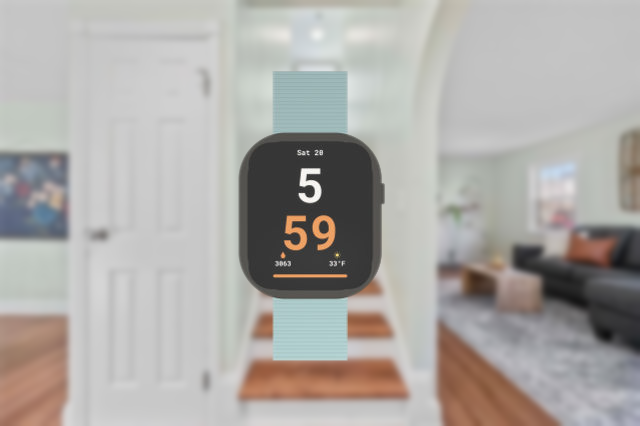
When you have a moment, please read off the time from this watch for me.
5:59
